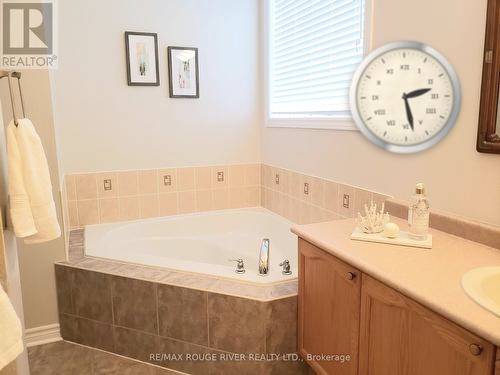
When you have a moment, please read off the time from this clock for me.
2:28
